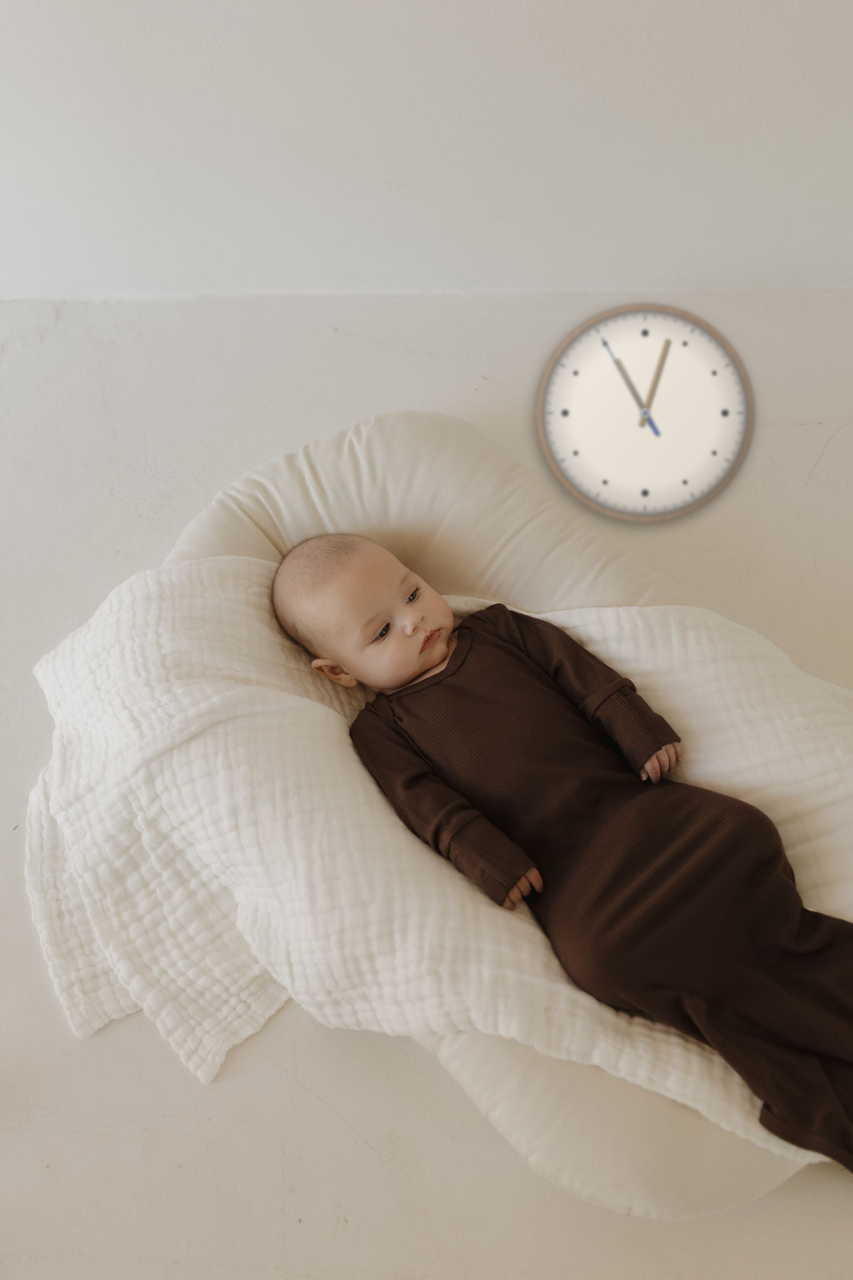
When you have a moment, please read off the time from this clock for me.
11:02:55
